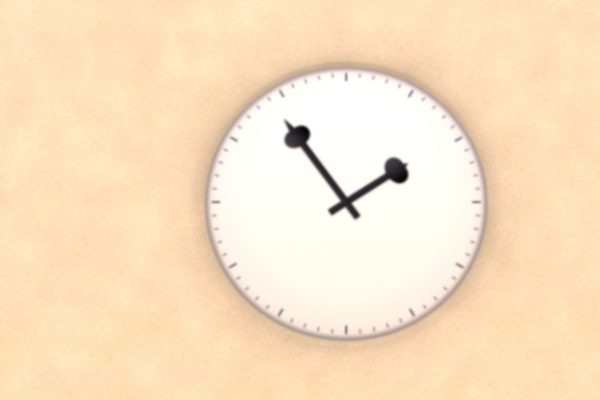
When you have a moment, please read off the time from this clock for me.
1:54
